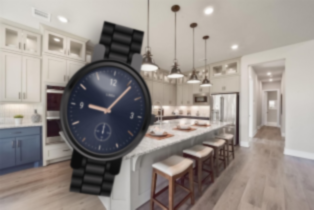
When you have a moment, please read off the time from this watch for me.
9:06
